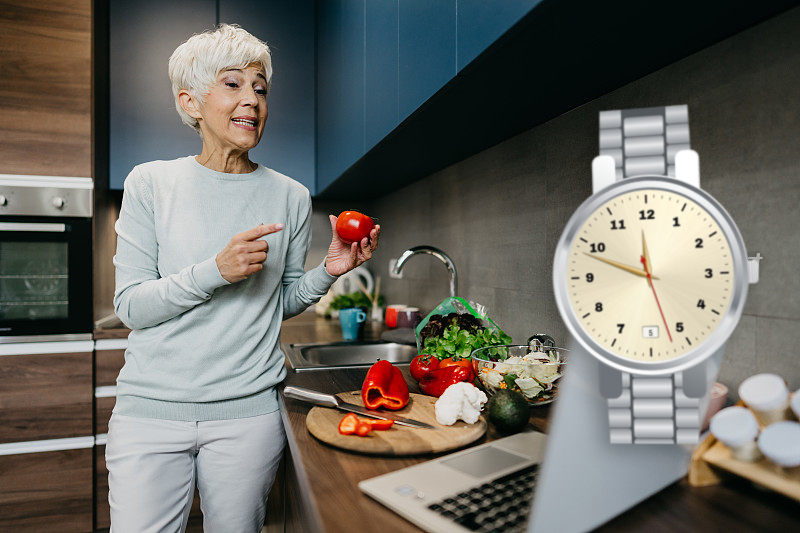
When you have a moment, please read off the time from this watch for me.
11:48:27
